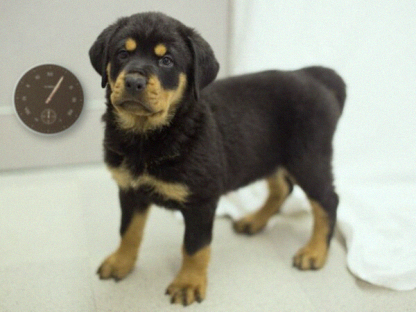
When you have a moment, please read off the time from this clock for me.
1:05
